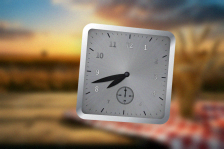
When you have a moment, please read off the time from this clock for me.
7:42
